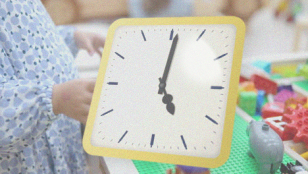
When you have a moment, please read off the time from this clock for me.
5:01
